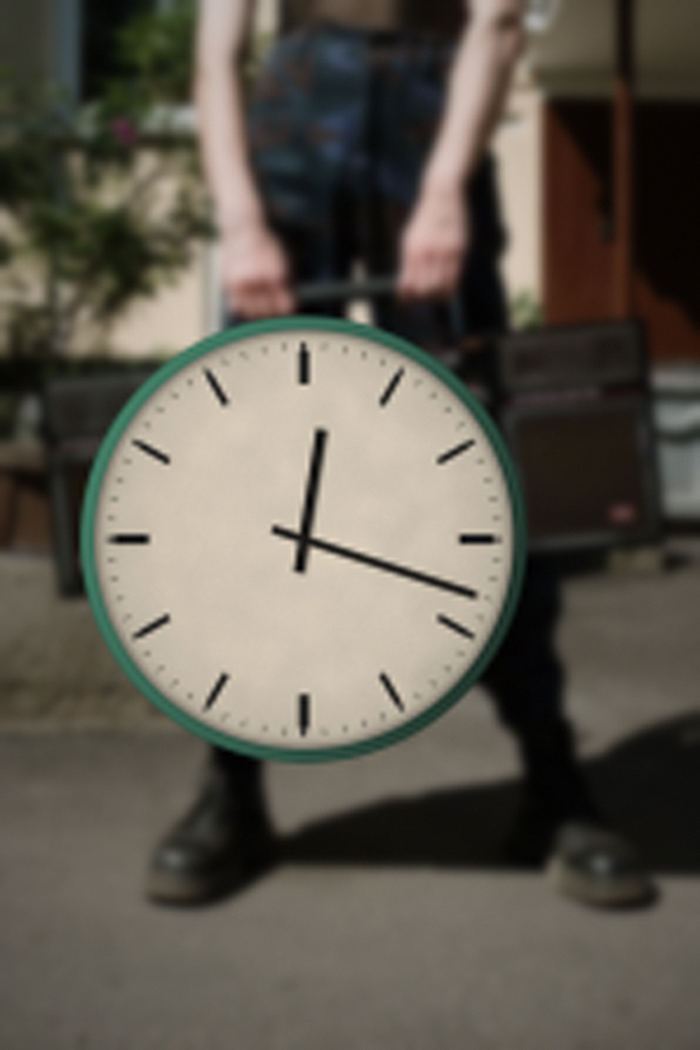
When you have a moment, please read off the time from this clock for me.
12:18
